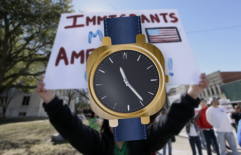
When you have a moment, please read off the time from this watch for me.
11:24
